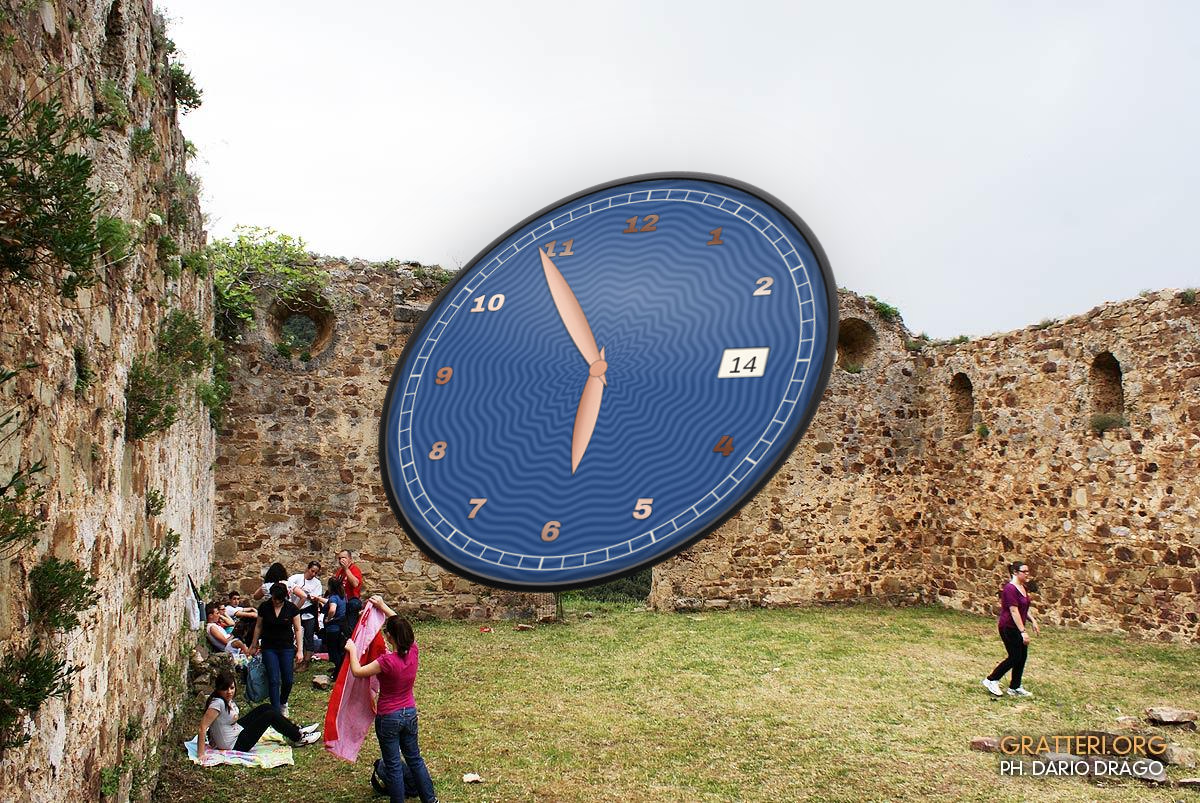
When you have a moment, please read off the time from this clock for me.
5:54
